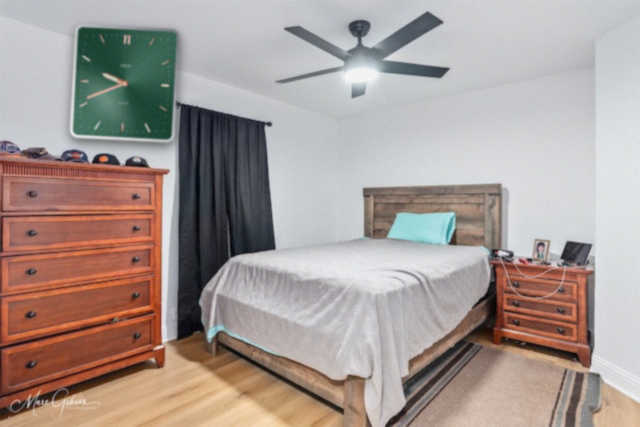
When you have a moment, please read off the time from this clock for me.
9:41
